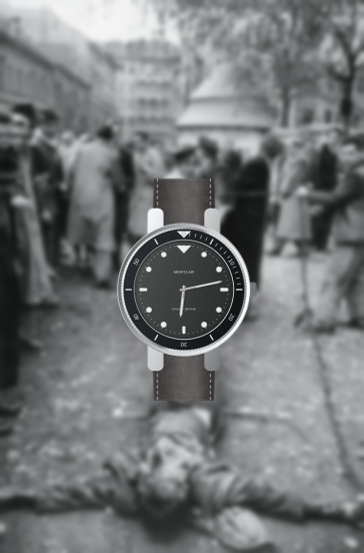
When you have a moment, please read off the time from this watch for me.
6:13
